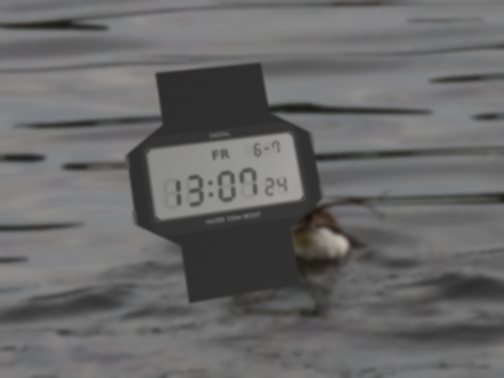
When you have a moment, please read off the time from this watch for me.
13:07:24
